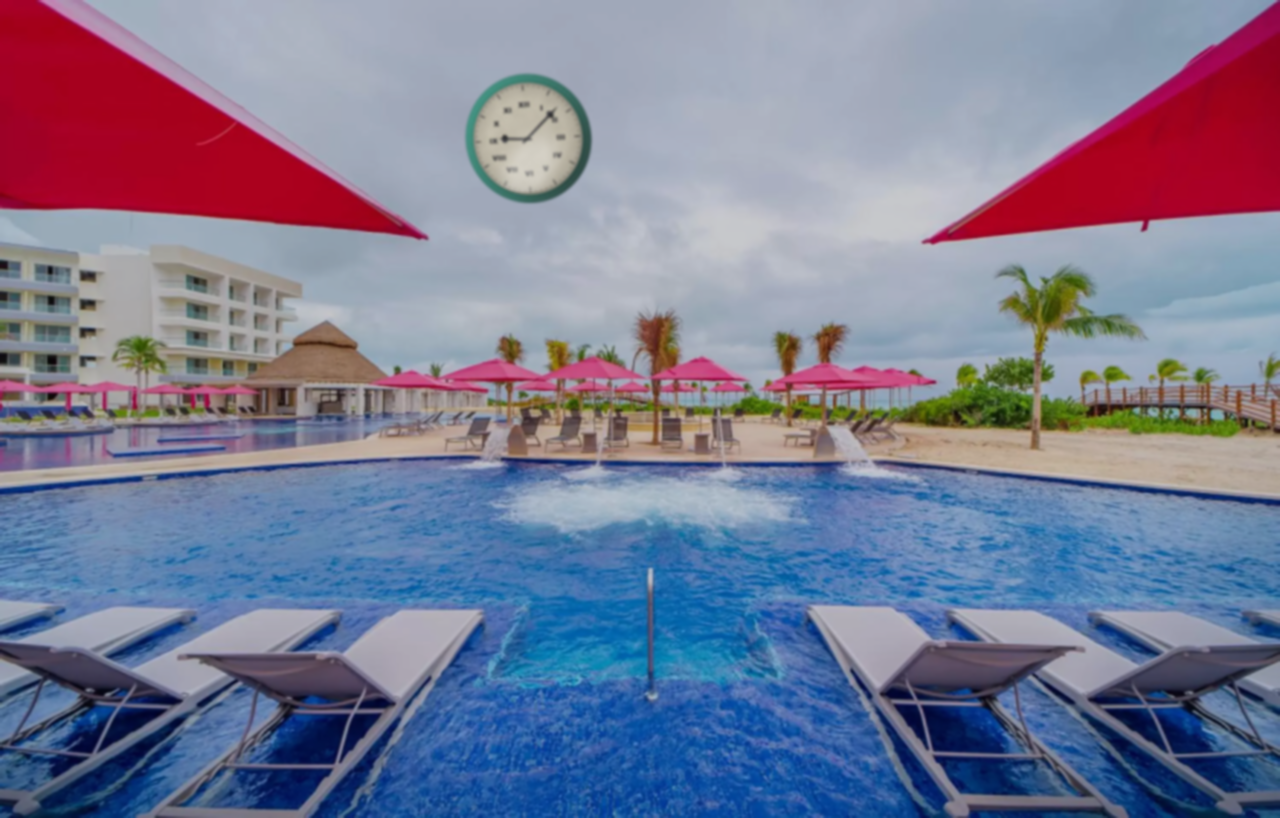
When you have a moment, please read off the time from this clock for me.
9:08
